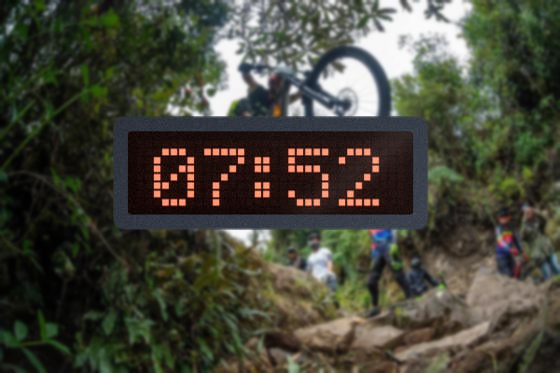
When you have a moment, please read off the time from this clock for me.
7:52
